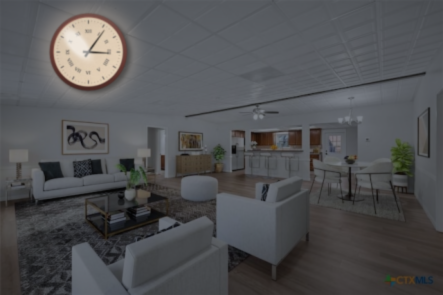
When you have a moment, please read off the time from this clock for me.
3:06
